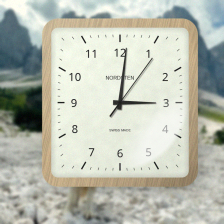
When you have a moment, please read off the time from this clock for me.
3:01:06
